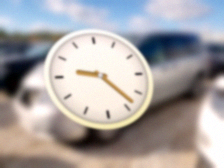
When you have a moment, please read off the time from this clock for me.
9:23
